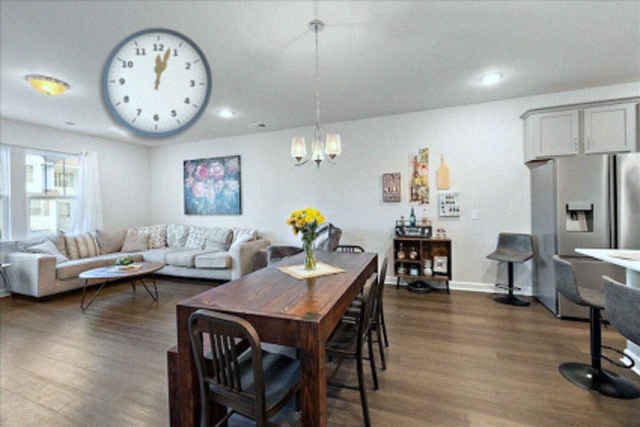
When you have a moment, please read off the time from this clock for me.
12:03
